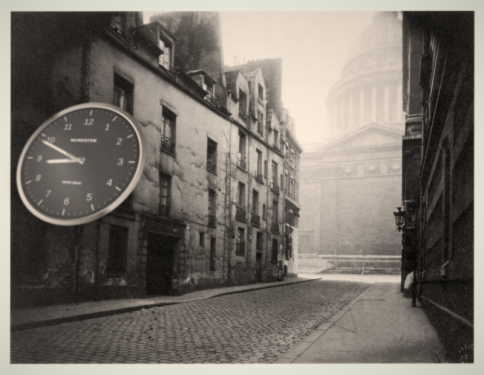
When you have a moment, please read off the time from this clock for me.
8:49
